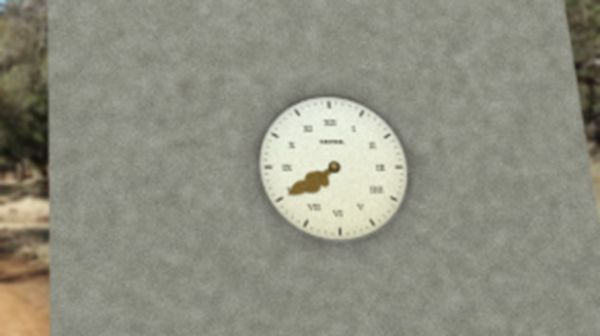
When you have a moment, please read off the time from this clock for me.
7:40
